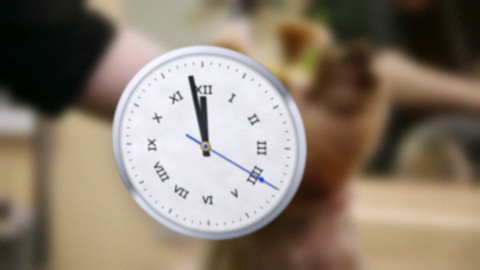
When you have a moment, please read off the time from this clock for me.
11:58:20
